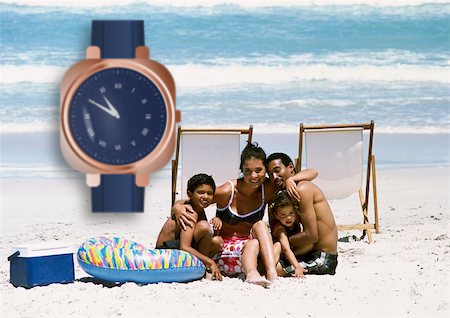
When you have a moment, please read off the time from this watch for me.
10:50
